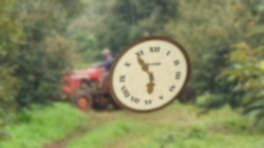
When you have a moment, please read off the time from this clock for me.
5:54
